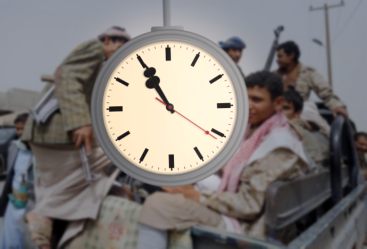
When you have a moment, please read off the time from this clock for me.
10:55:21
